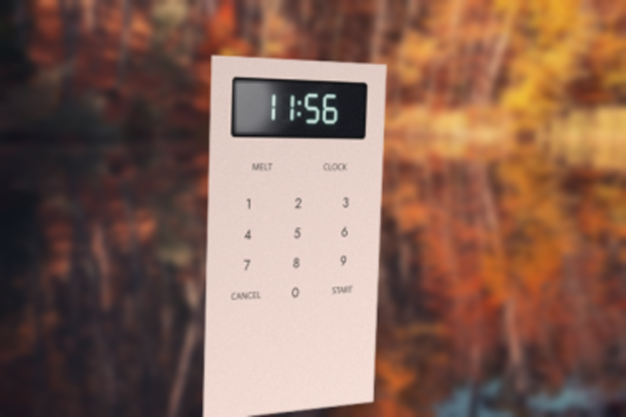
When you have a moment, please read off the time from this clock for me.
11:56
